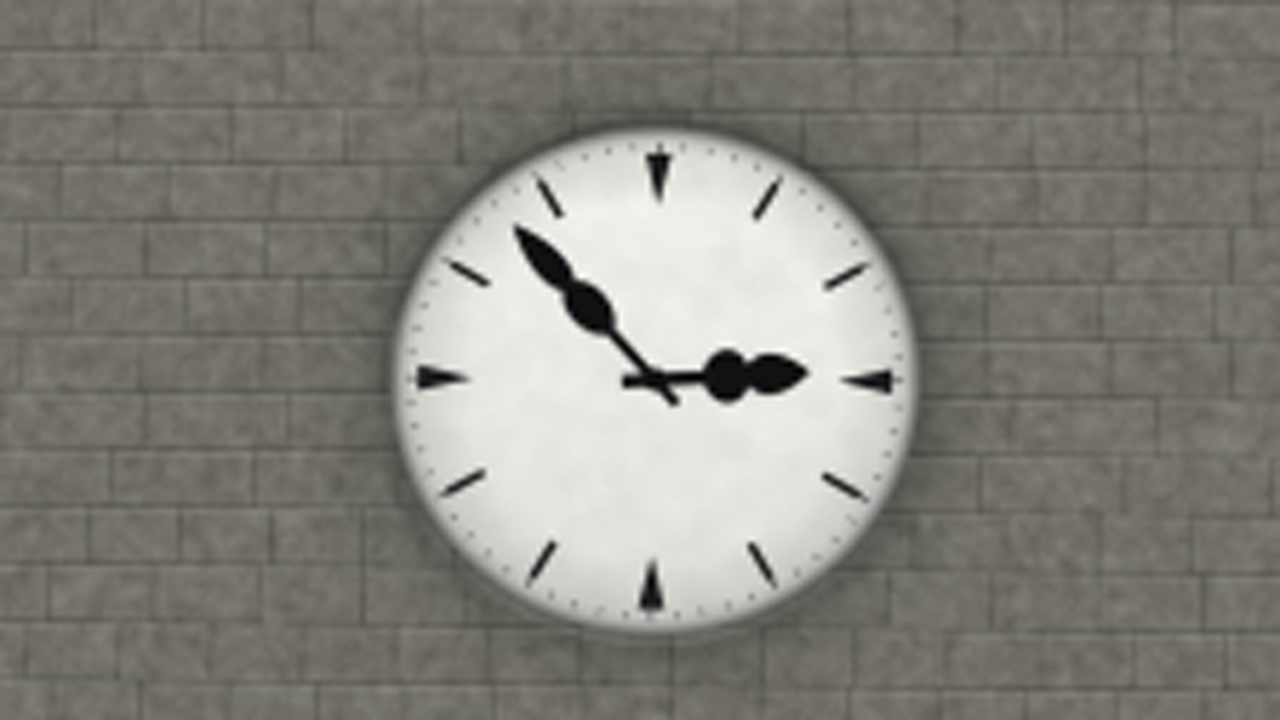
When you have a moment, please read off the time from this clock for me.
2:53
